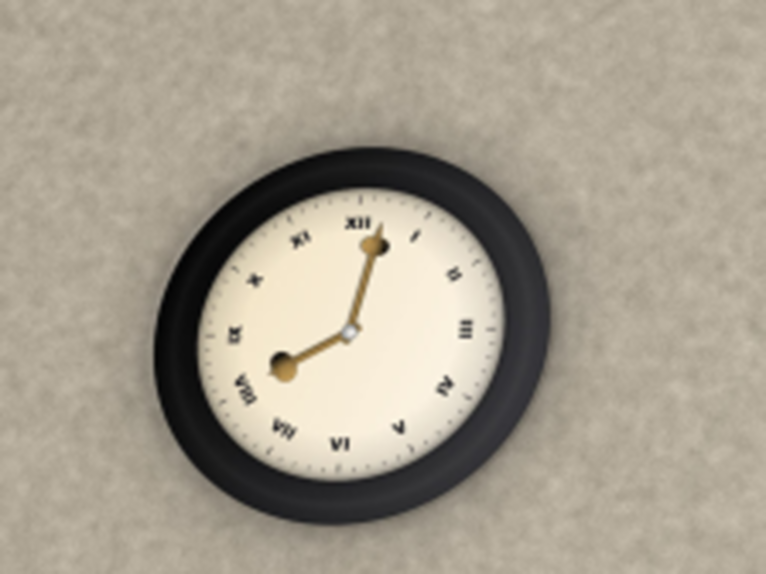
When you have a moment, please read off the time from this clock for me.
8:02
